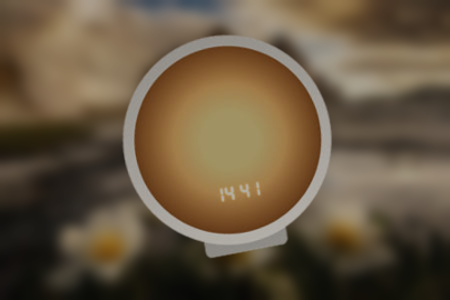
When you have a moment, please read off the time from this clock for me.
14:41
